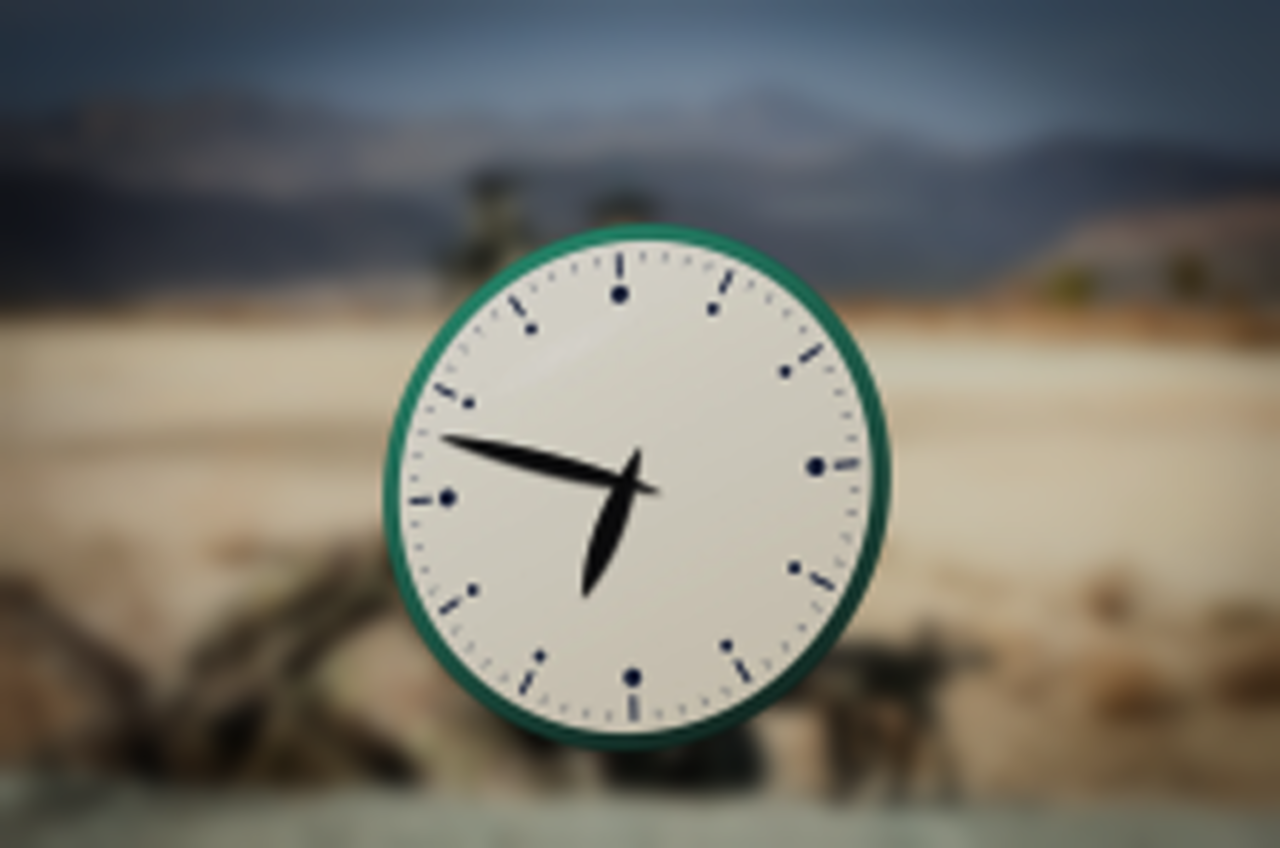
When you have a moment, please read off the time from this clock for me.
6:48
